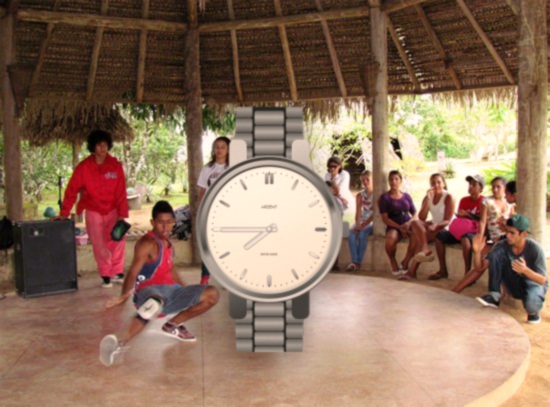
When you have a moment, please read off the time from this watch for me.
7:45
